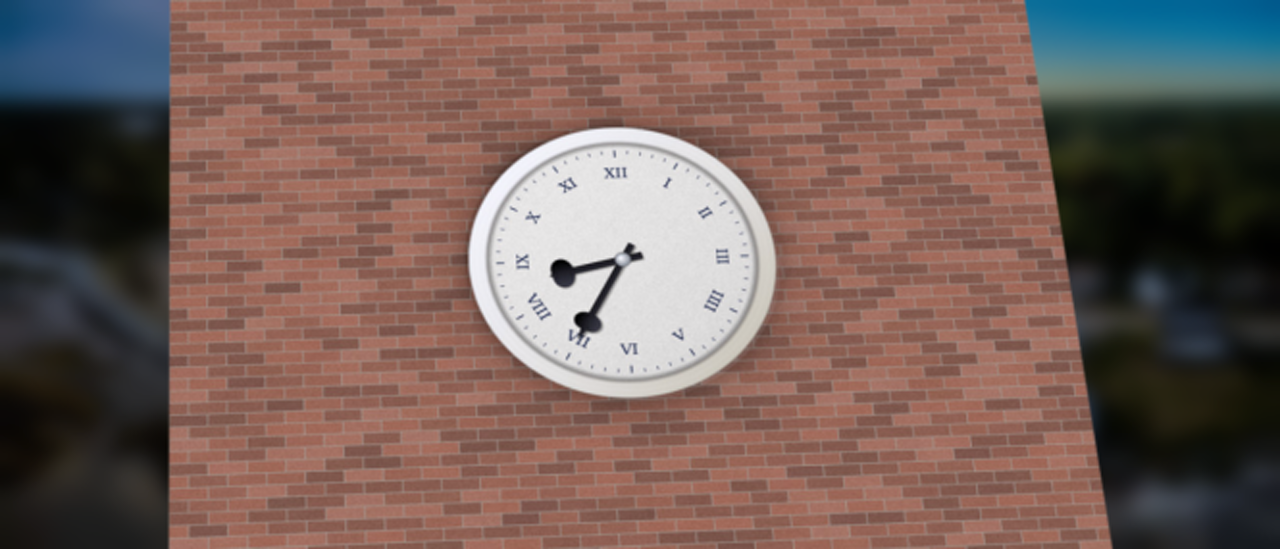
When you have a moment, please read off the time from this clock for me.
8:35
